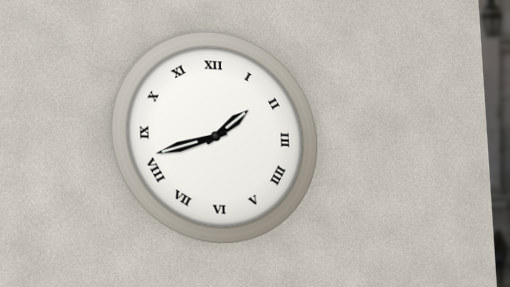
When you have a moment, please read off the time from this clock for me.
1:42
